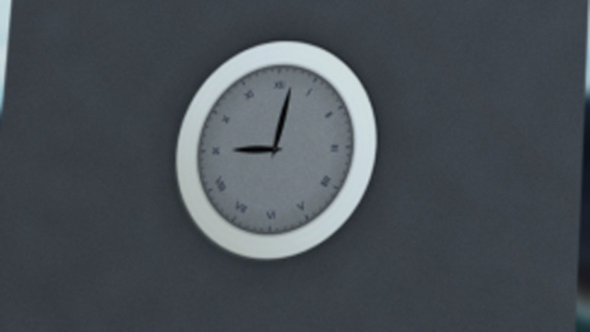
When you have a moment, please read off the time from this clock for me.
9:02
